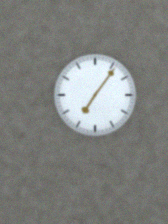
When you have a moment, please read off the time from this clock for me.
7:06
